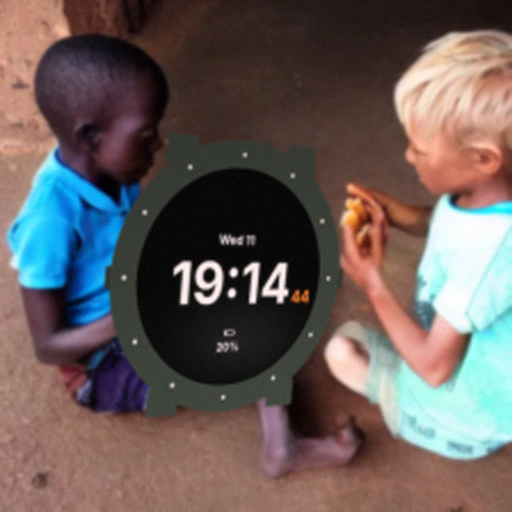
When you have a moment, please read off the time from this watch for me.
19:14
